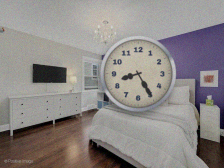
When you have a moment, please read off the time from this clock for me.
8:25
